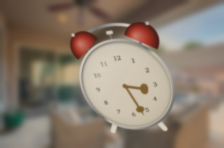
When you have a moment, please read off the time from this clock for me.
3:27
